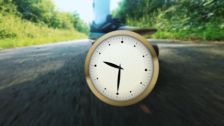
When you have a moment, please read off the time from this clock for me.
9:30
